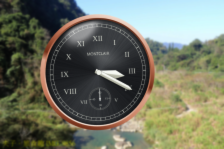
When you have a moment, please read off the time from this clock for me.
3:20
